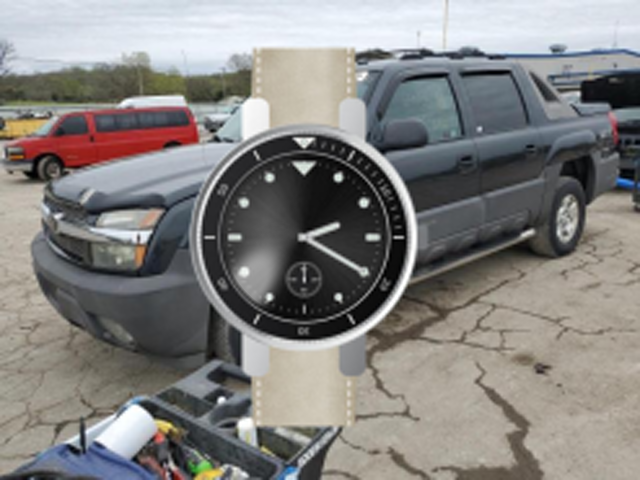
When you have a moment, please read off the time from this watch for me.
2:20
